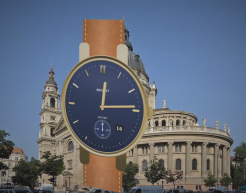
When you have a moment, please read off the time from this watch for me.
12:14
